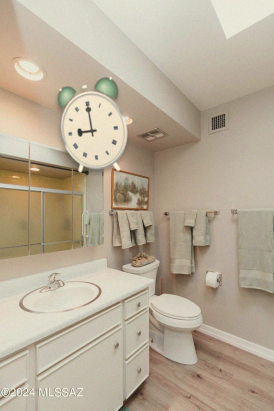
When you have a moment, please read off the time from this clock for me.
9:00
